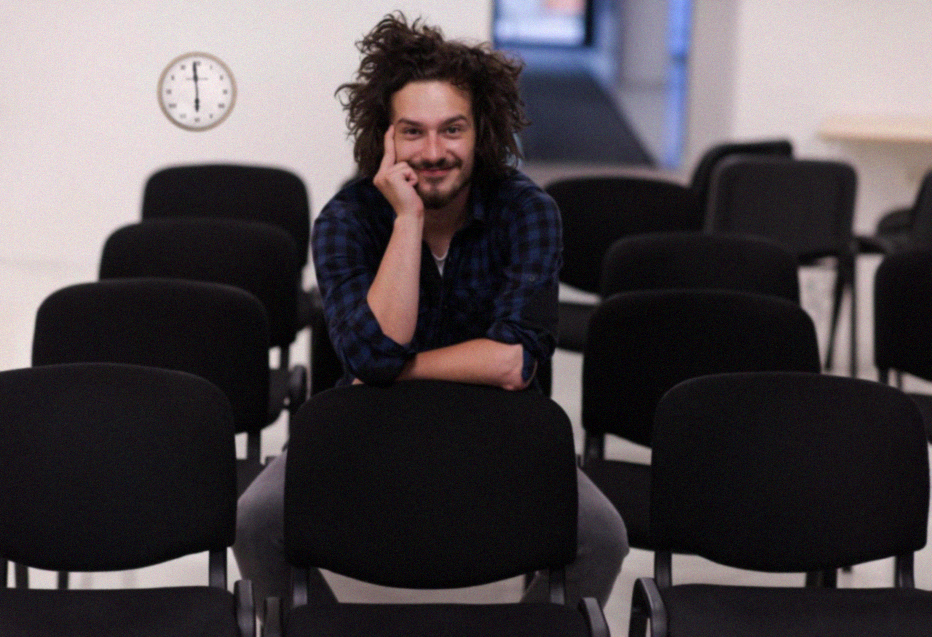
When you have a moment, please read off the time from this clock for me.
5:59
